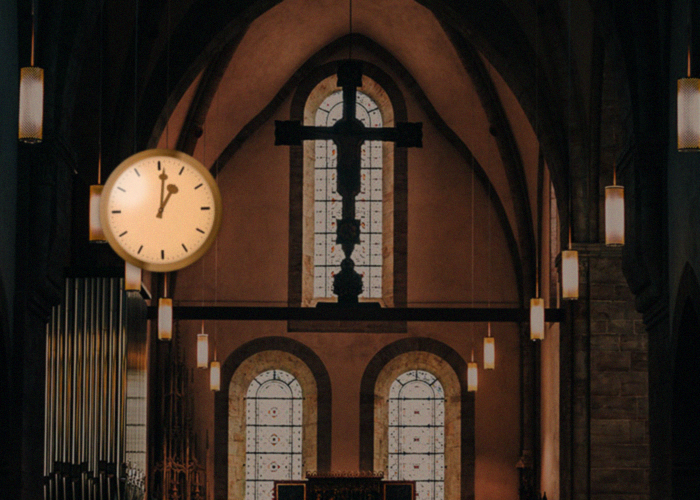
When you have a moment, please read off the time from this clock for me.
1:01
